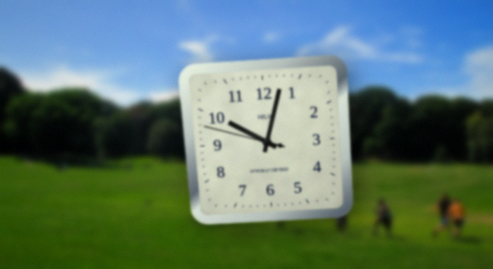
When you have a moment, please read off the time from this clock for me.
10:02:48
